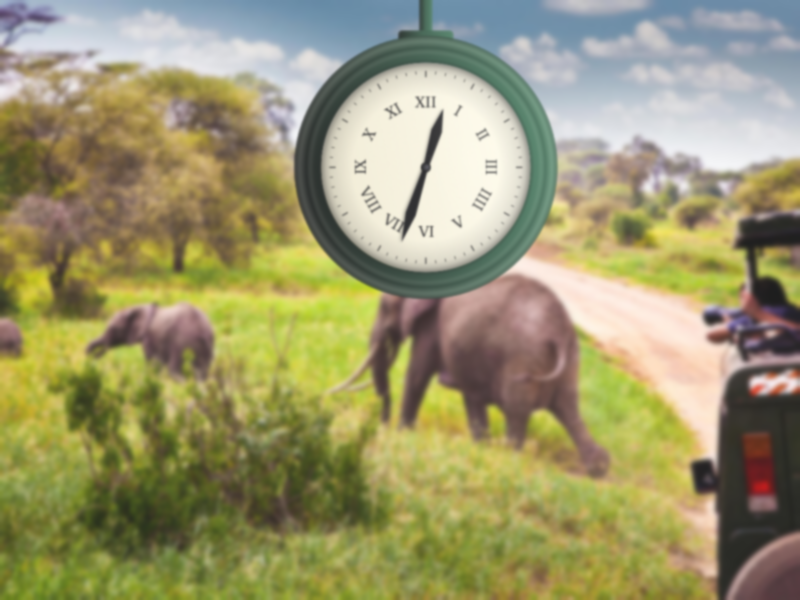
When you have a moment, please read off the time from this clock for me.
12:33
